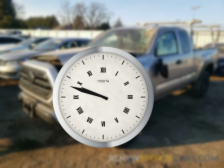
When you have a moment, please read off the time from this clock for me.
9:48
